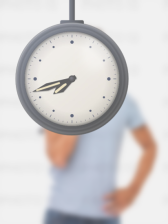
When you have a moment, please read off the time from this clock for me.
7:42
